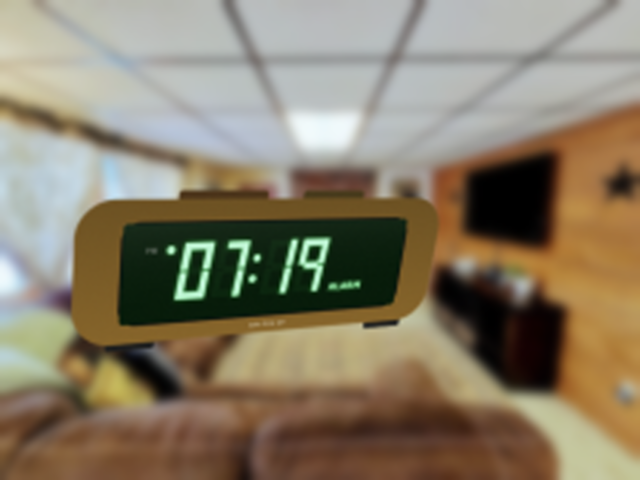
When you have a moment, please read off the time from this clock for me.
7:19
